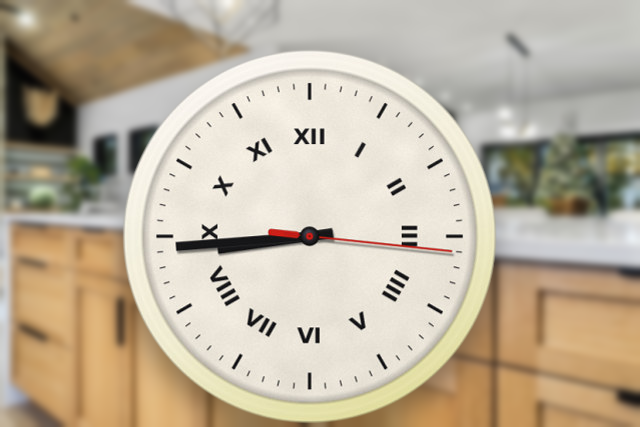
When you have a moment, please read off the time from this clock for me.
8:44:16
